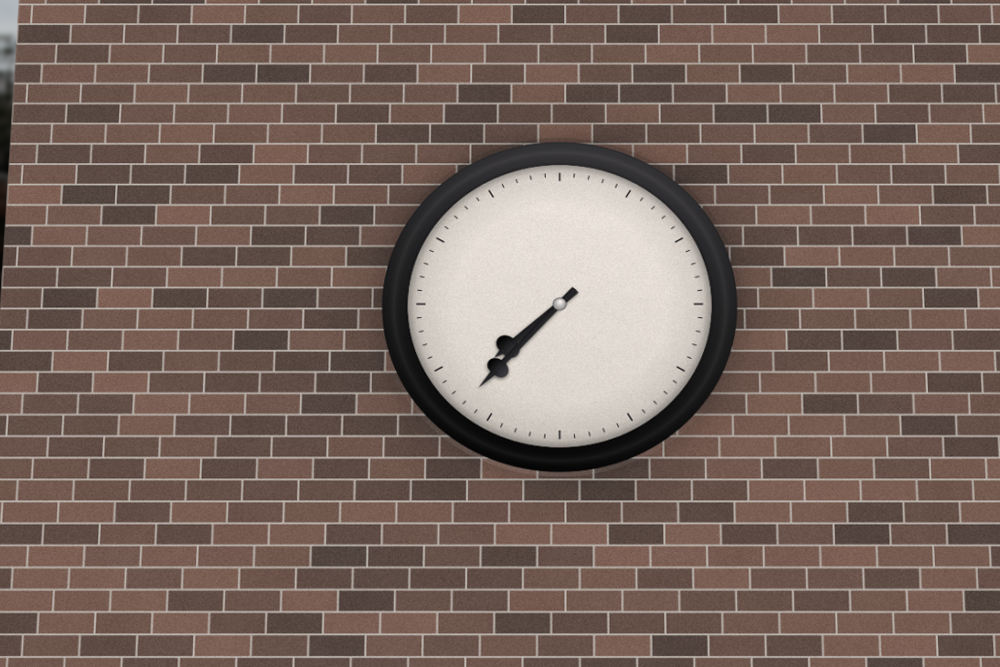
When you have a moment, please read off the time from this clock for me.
7:37
